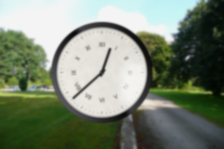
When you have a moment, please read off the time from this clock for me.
12:38
